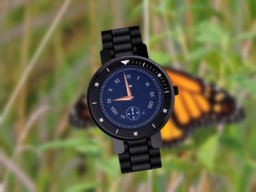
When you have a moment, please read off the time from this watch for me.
8:59
